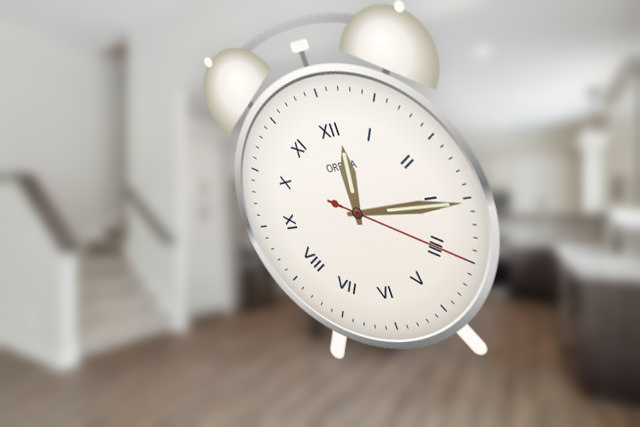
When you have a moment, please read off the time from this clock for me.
12:15:20
